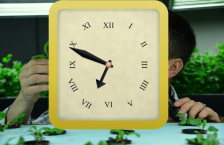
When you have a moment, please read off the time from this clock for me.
6:49
